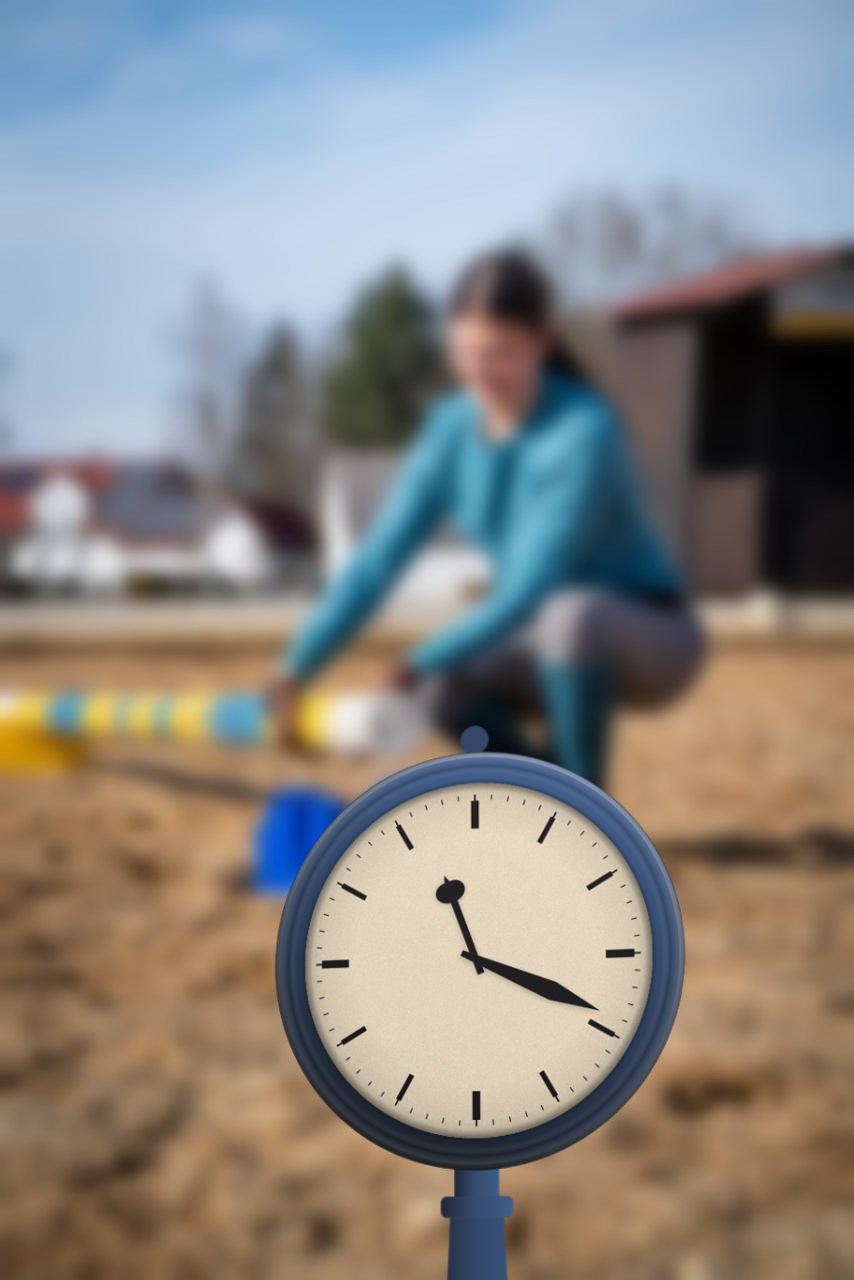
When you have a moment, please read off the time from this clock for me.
11:19
